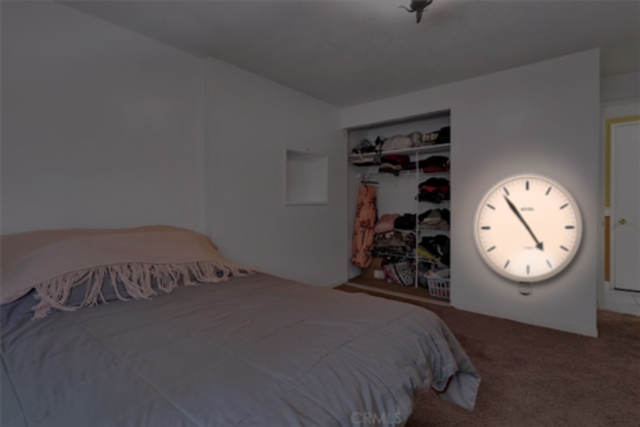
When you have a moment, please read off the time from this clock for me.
4:54
